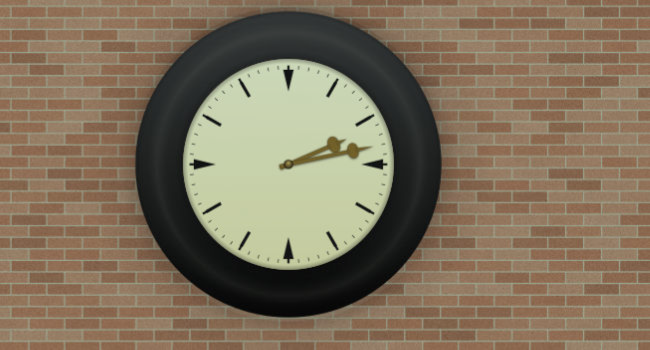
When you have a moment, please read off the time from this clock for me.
2:13
